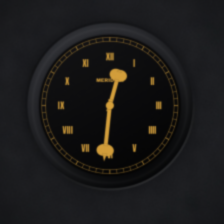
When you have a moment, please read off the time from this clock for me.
12:31
